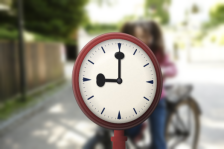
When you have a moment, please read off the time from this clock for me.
9:00
